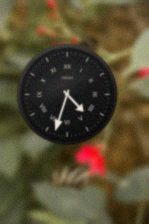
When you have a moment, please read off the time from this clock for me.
4:33
